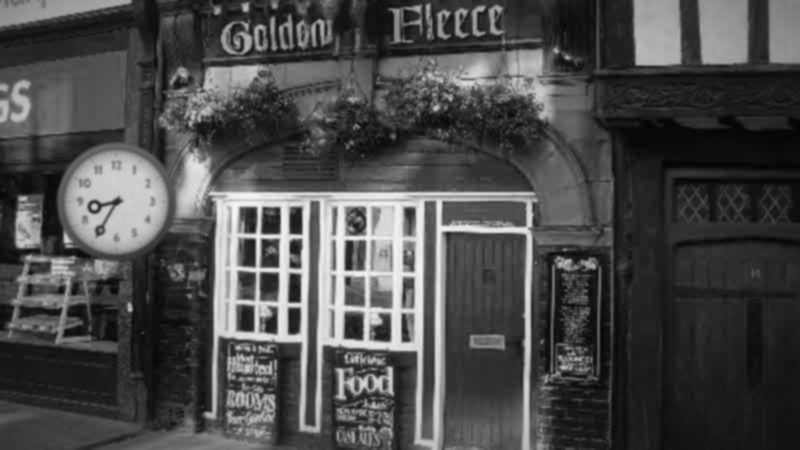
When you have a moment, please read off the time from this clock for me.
8:35
